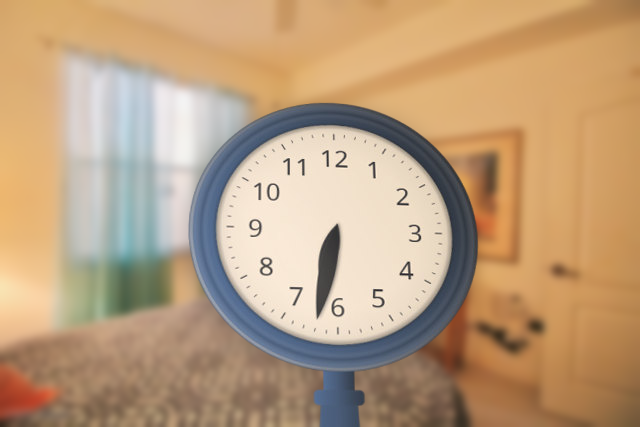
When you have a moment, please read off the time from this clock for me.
6:32
